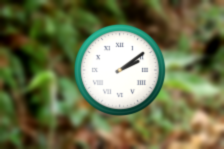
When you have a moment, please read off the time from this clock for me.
2:09
